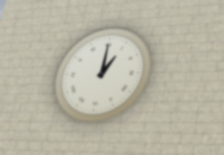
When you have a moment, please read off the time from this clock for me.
1:00
